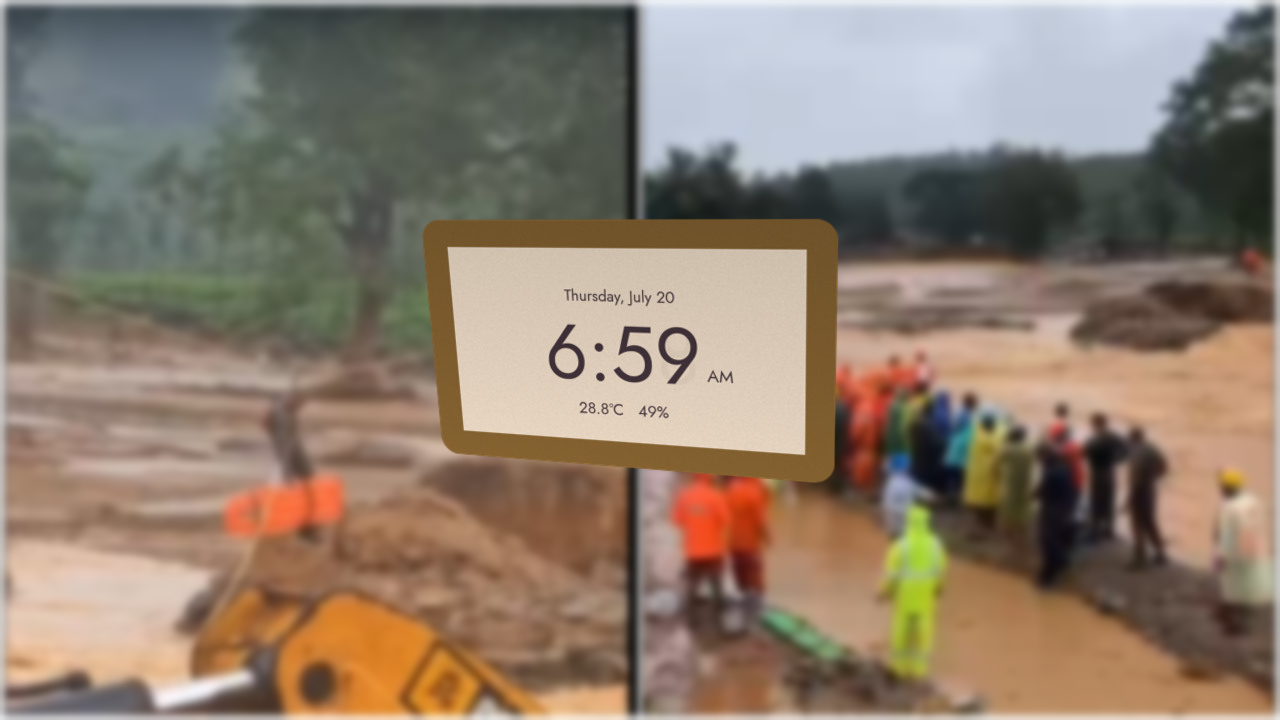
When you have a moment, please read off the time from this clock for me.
6:59
